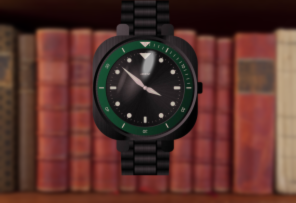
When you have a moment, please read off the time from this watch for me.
3:52
